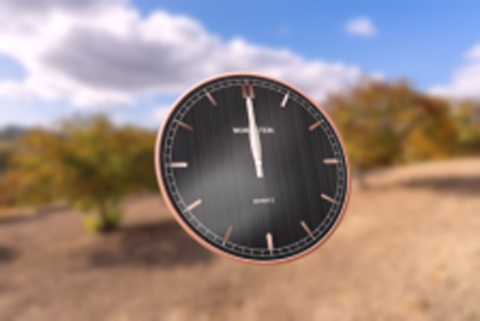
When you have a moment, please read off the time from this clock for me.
12:00
